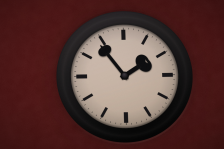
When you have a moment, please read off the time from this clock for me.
1:54
